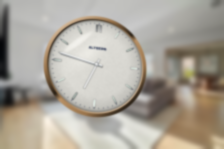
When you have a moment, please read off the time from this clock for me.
6:47
